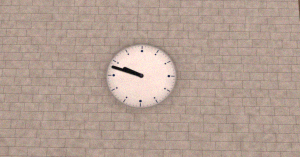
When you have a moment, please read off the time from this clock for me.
9:48
